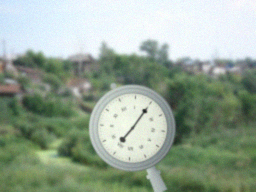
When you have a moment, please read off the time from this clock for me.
8:10
